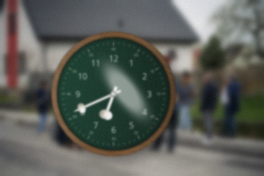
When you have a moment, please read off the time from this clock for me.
6:41
